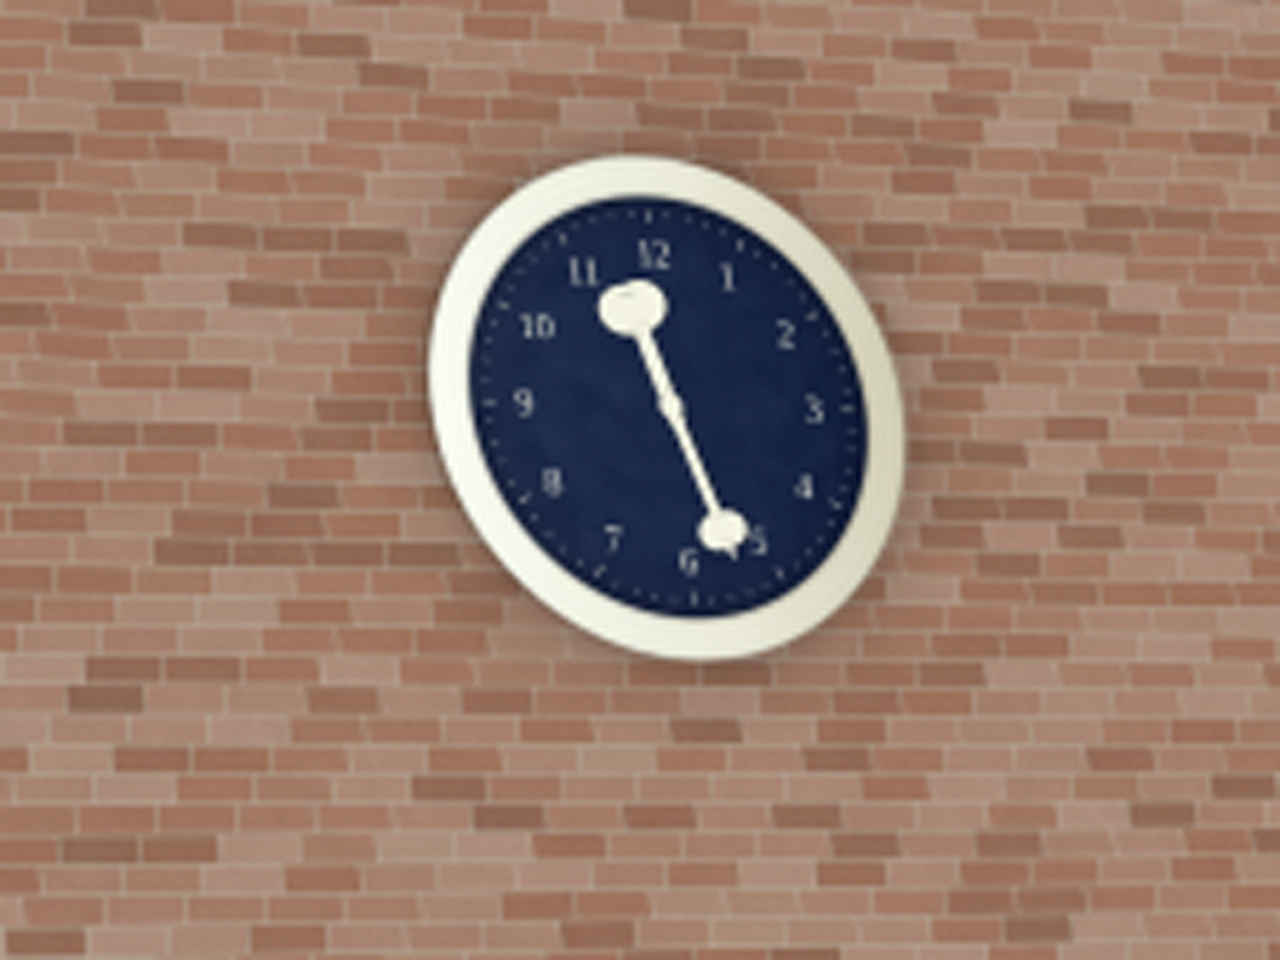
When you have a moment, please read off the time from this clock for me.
11:27
